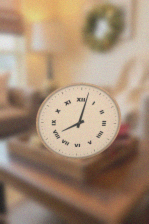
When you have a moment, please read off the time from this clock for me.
8:02
